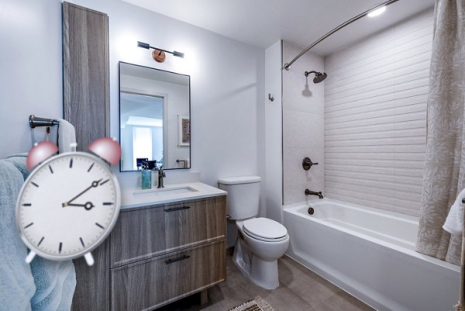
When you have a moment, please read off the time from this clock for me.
3:09
